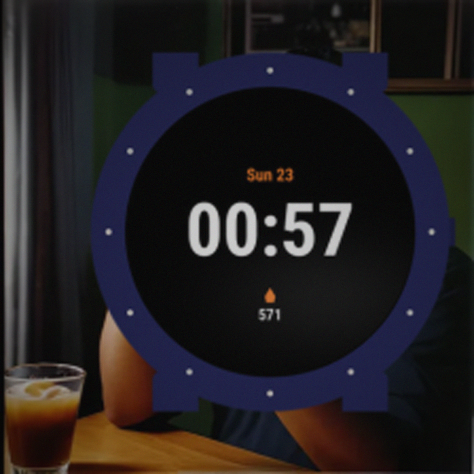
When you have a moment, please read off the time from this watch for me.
0:57
